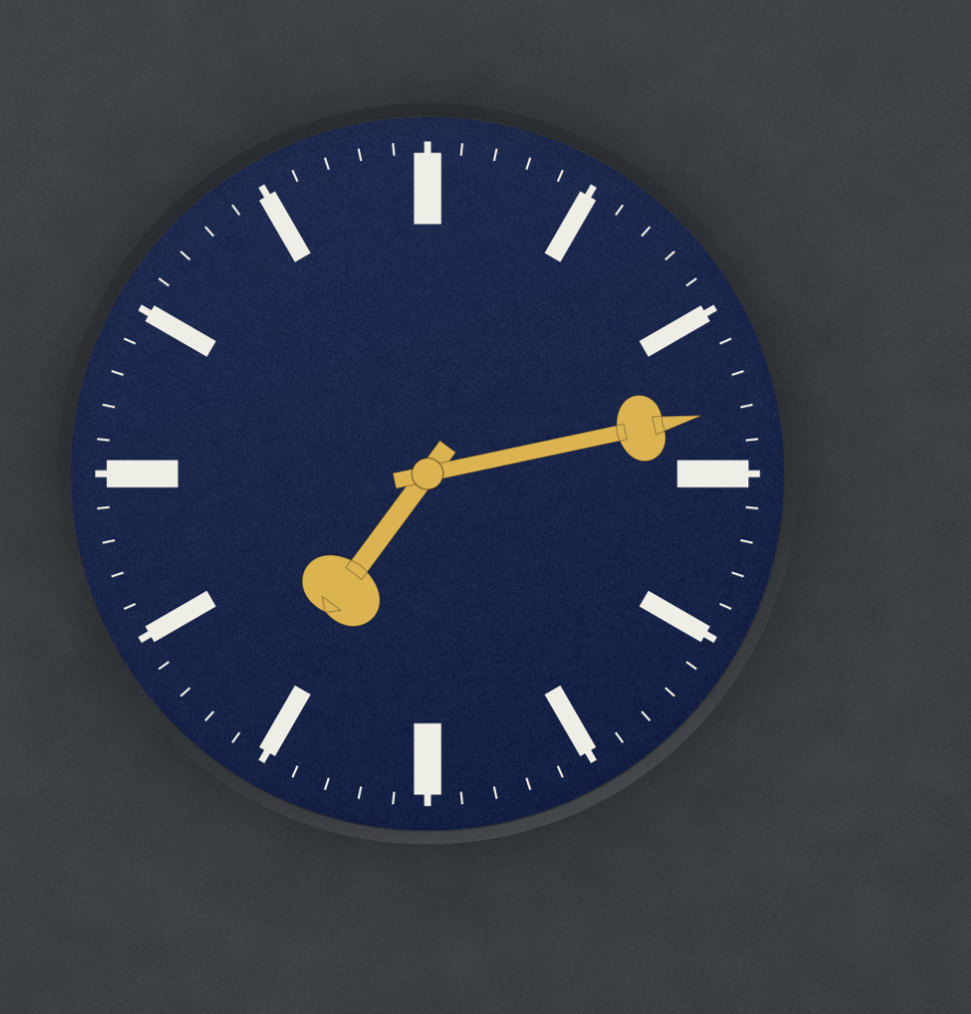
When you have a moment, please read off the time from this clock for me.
7:13
